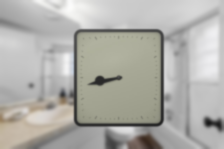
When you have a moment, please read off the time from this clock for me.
8:43
